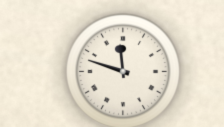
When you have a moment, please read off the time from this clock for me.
11:48
